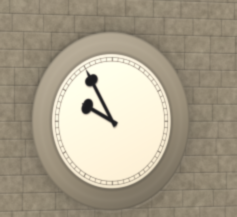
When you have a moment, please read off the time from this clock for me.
9:55
